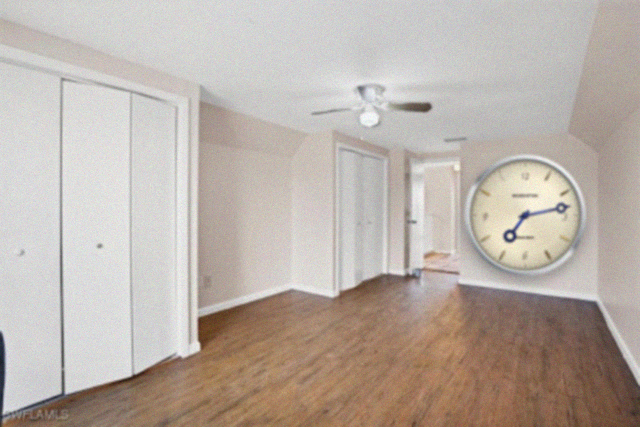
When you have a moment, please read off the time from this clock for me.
7:13
